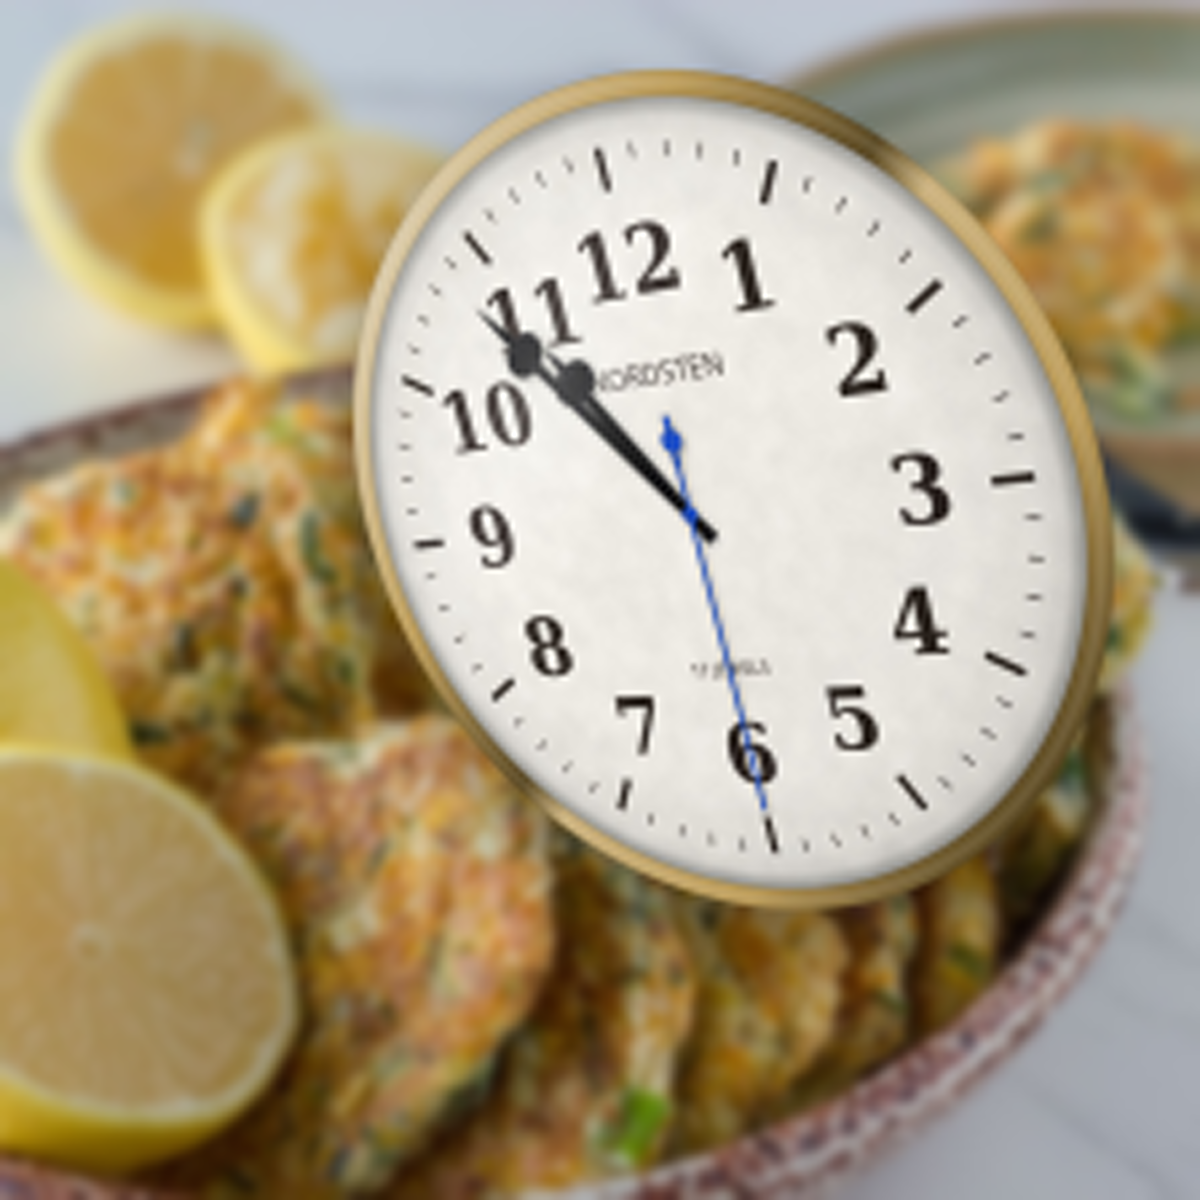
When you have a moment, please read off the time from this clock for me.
10:53:30
